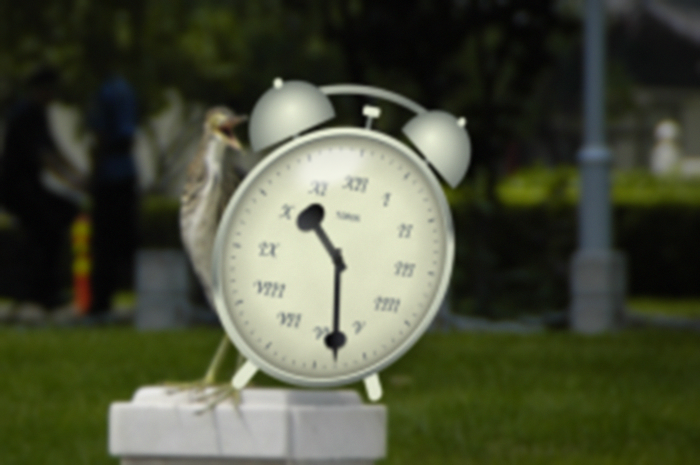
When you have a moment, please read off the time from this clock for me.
10:28
